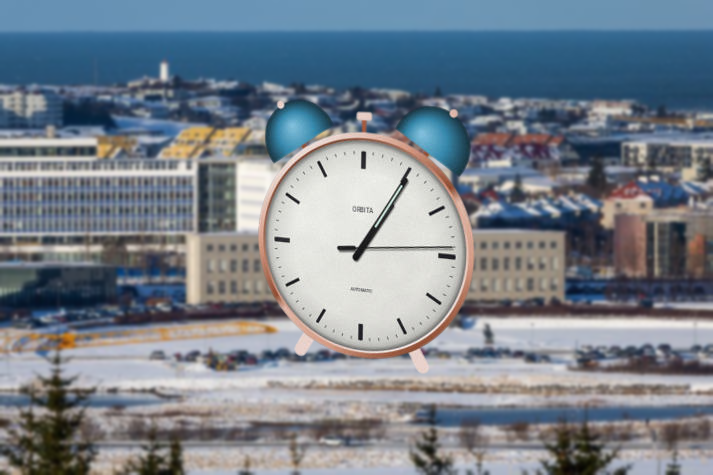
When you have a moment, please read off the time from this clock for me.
1:05:14
